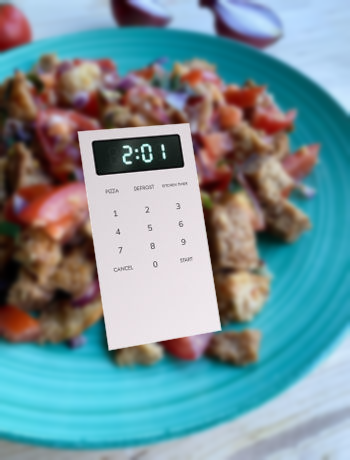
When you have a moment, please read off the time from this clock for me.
2:01
